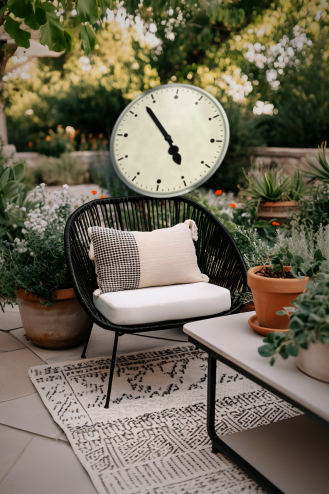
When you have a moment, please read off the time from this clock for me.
4:53
